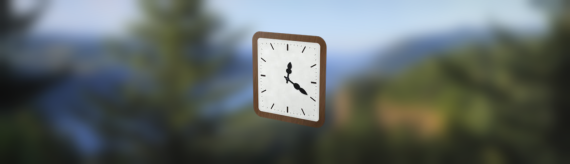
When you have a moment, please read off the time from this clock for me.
12:20
